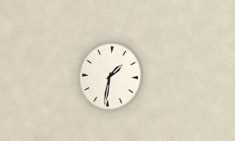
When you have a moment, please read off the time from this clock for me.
1:31
